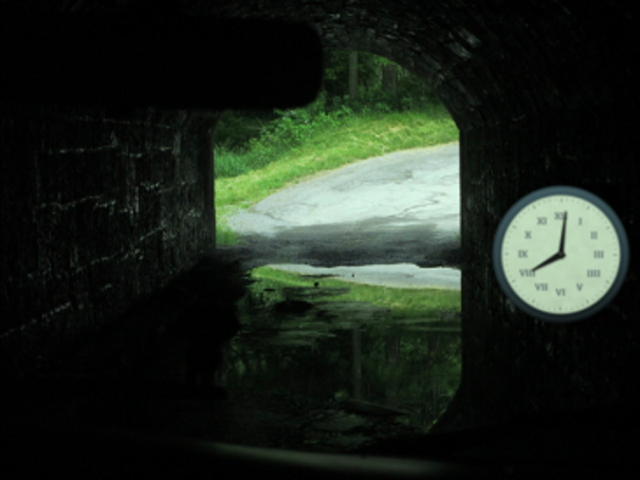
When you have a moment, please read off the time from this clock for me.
8:01
